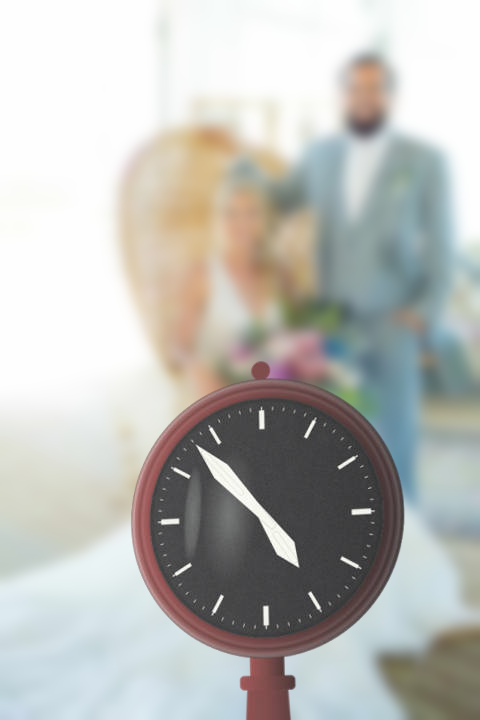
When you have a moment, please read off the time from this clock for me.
4:53
